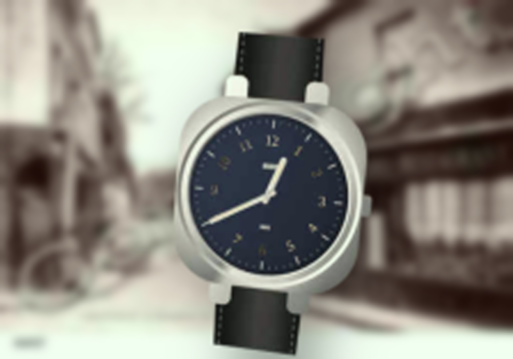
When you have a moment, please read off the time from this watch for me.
12:40
